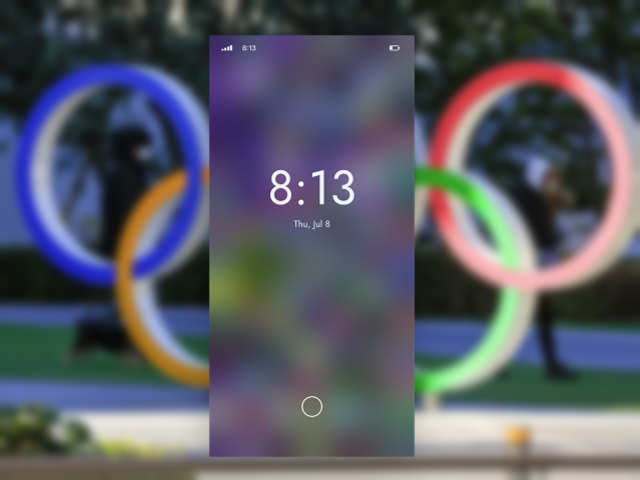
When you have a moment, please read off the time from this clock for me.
8:13
